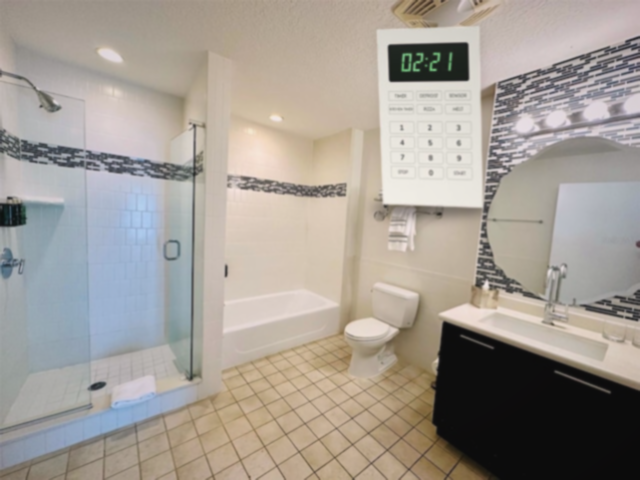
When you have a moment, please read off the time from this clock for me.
2:21
